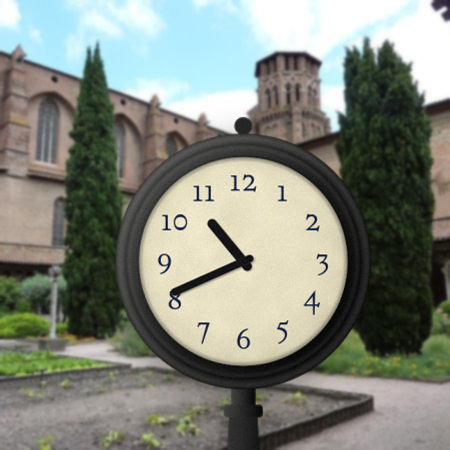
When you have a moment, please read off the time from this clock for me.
10:41
